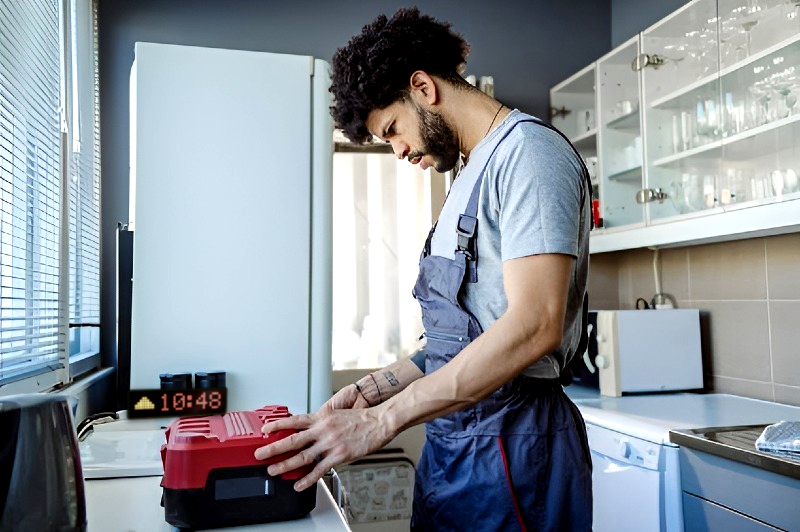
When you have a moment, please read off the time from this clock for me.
10:48
